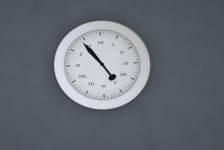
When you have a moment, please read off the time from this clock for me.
4:54
